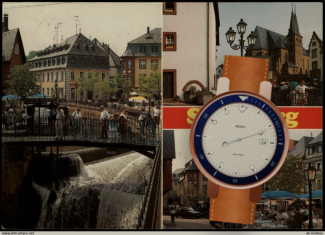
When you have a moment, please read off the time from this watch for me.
8:11
